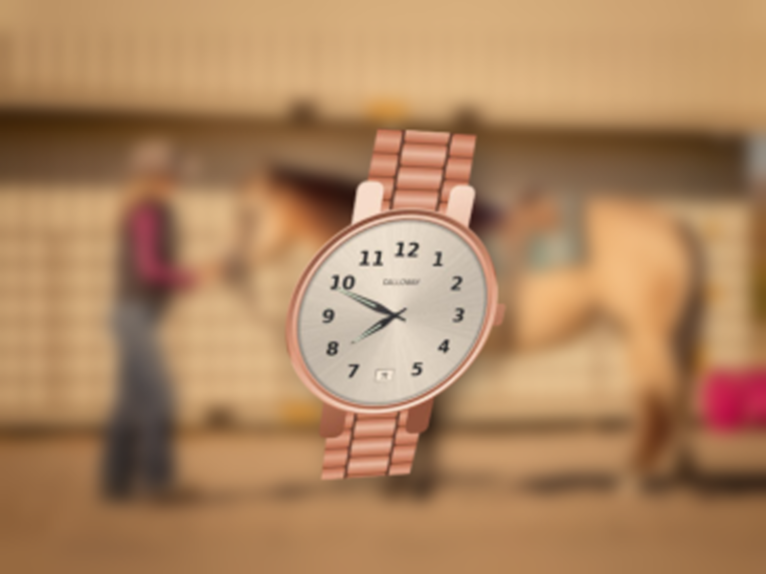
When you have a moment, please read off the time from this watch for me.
7:49
